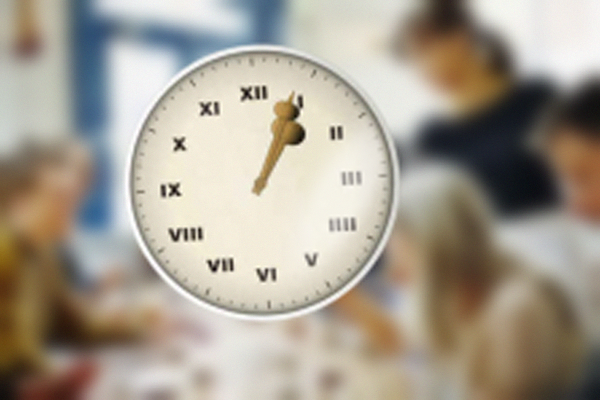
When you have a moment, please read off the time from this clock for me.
1:04
